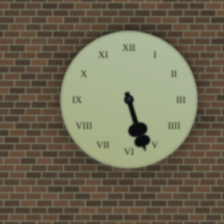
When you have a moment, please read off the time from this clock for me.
5:27
